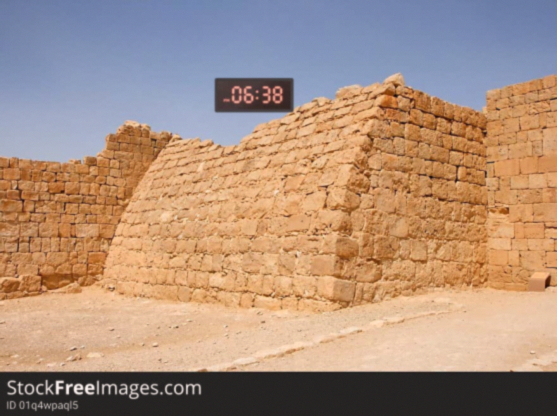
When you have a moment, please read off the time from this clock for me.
6:38
